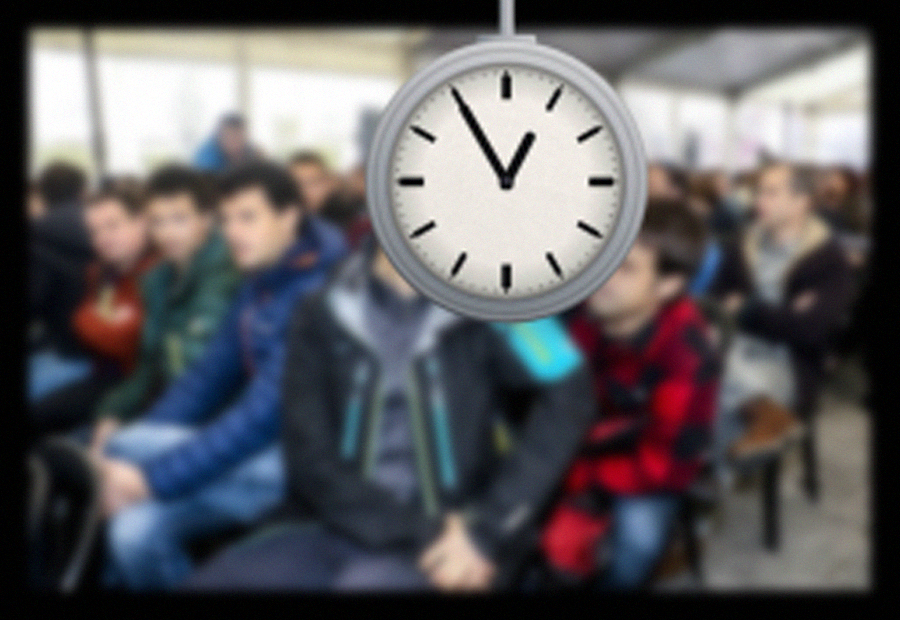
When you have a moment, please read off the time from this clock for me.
12:55
